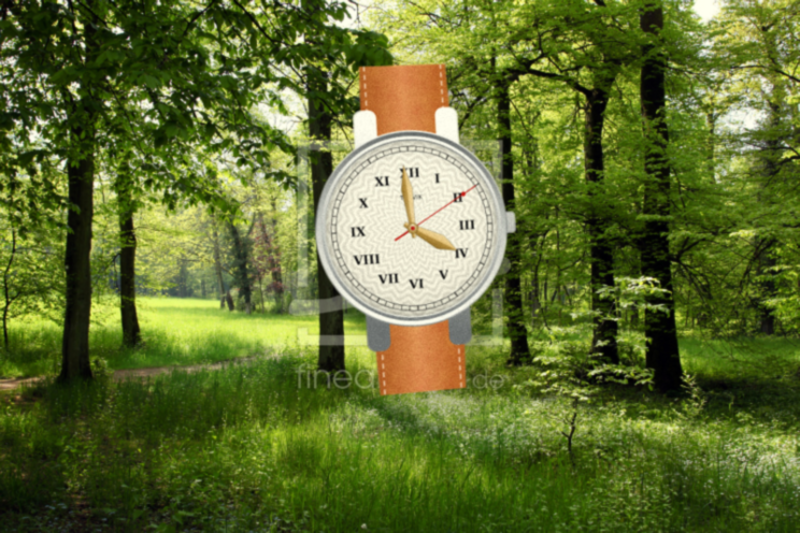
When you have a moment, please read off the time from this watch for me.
3:59:10
